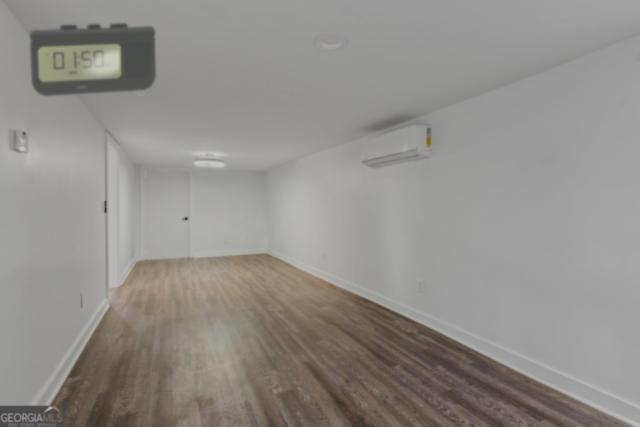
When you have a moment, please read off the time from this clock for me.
1:50
